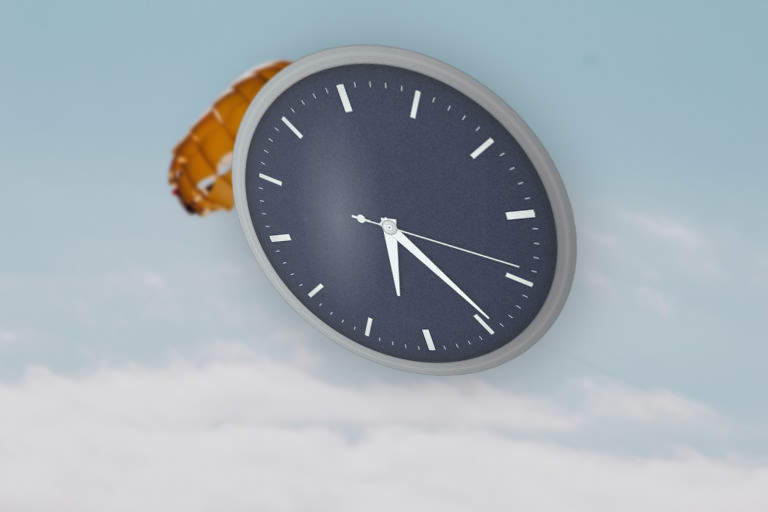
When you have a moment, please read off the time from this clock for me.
6:24:19
